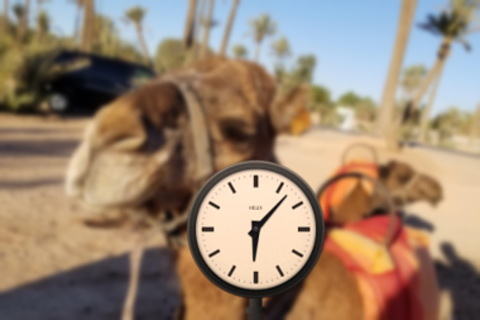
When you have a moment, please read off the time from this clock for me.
6:07
